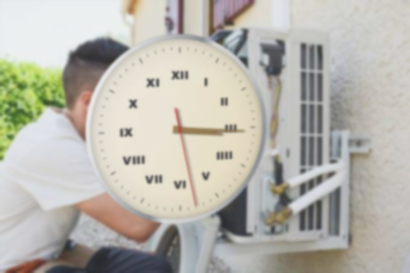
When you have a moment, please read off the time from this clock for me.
3:15:28
